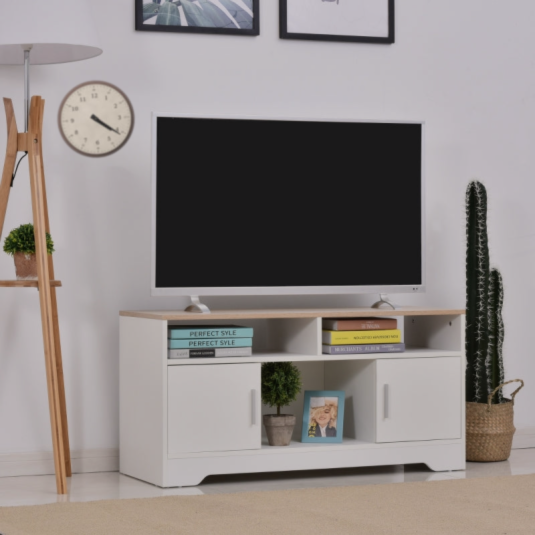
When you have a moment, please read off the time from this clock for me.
4:21
